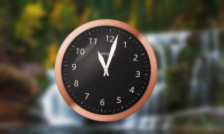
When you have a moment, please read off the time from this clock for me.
11:02
